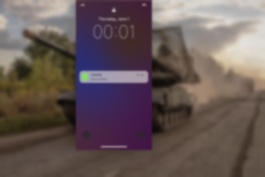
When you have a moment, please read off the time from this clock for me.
0:01
